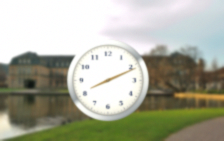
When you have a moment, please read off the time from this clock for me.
8:11
